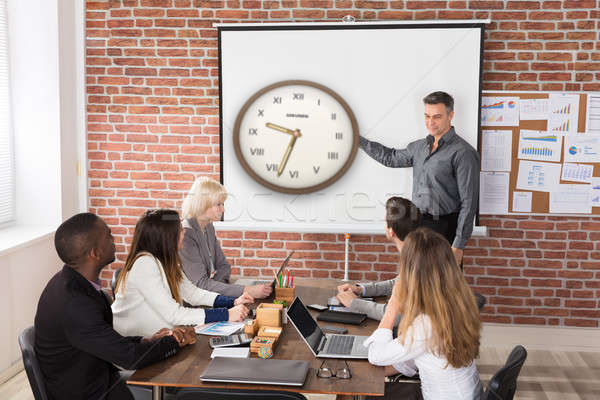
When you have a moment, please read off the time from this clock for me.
9:33
